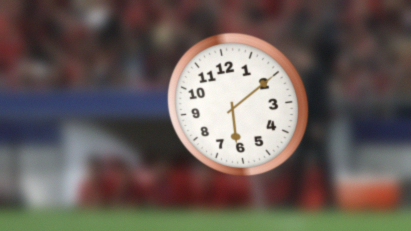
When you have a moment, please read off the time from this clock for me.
6:10
